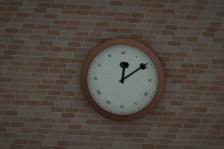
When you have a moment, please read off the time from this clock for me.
12:09
